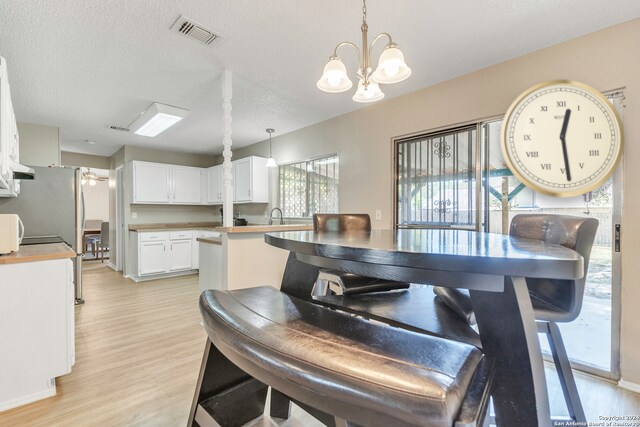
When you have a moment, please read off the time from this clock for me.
12:29
